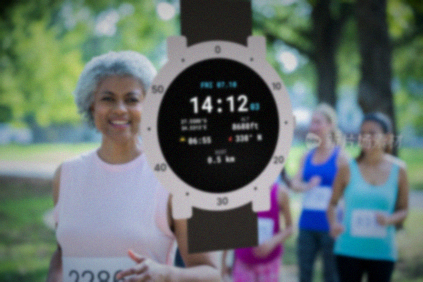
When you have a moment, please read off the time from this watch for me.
14:12
